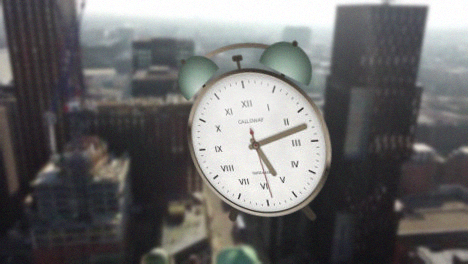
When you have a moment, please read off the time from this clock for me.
5:12:29
